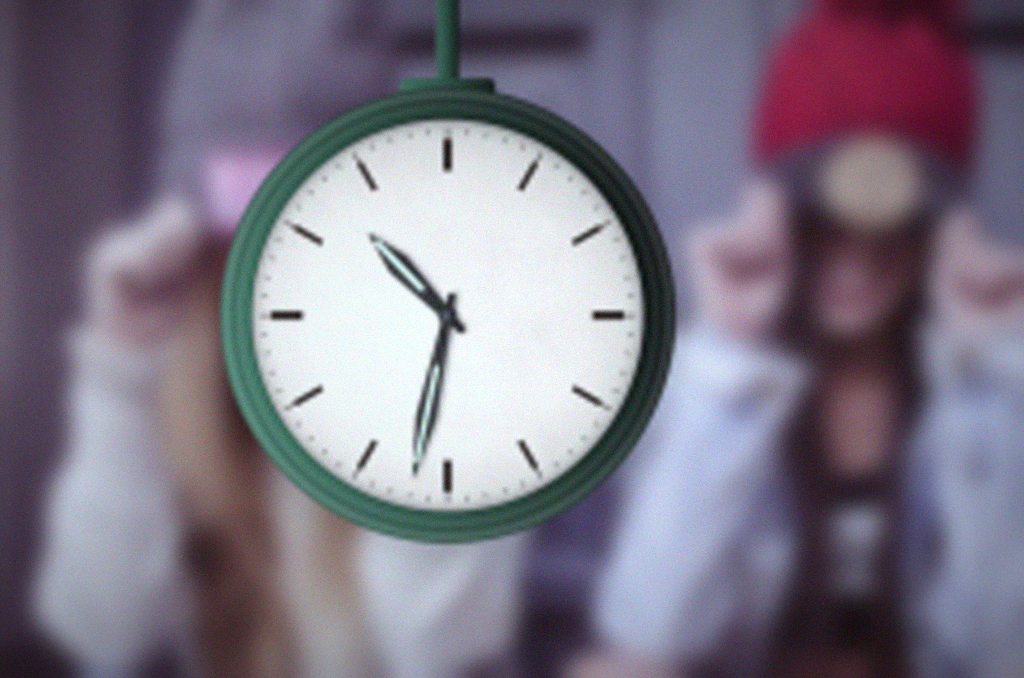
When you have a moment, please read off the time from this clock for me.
10:32
